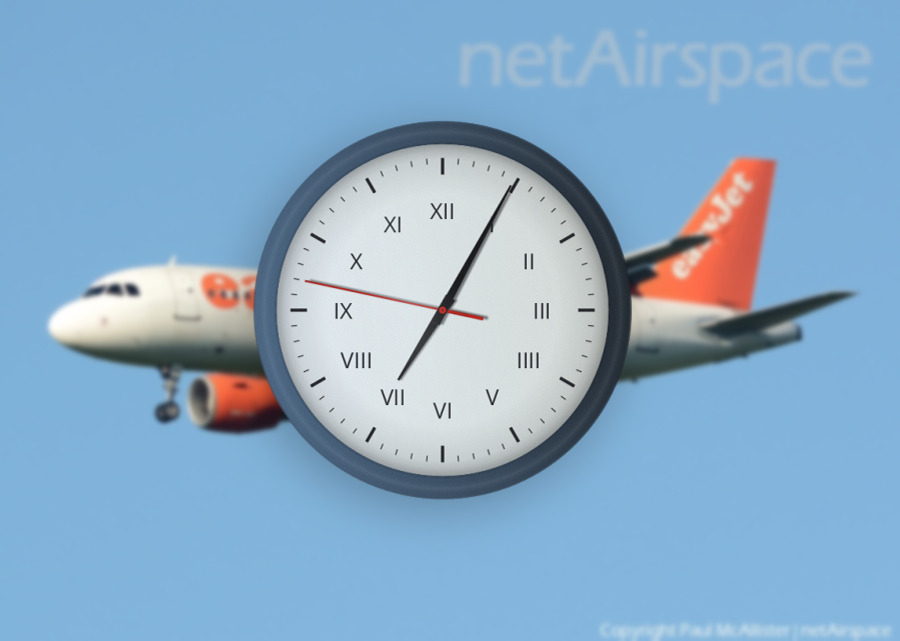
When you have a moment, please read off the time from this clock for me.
7:04:47
